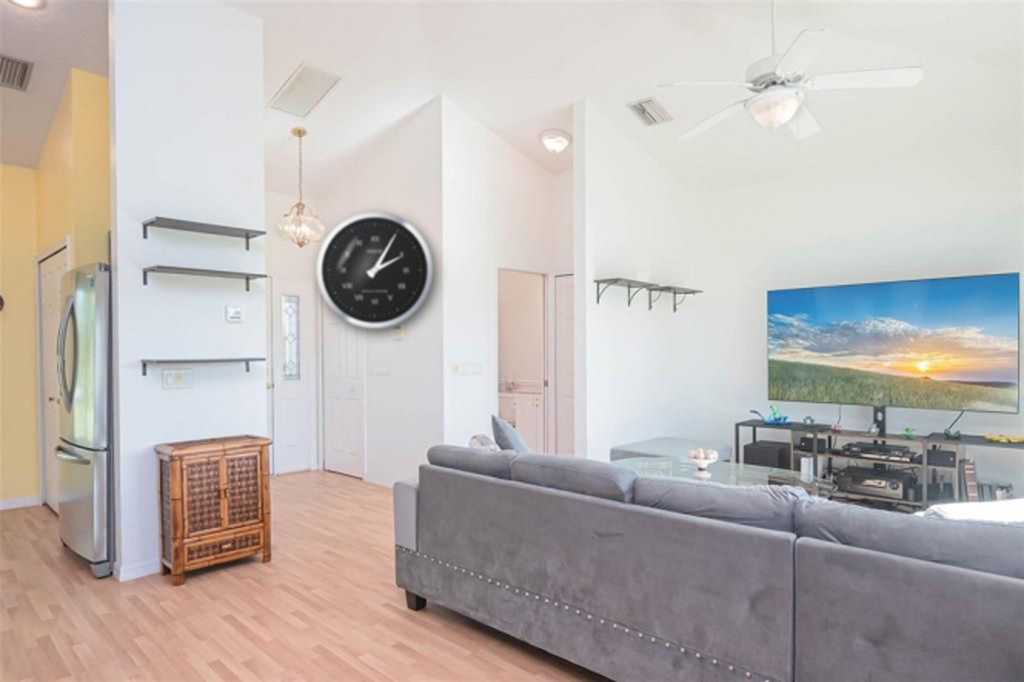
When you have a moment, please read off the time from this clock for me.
2:05
